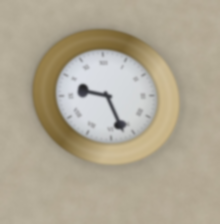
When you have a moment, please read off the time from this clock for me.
9:27
